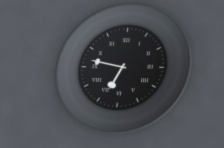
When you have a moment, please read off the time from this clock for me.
6:47
